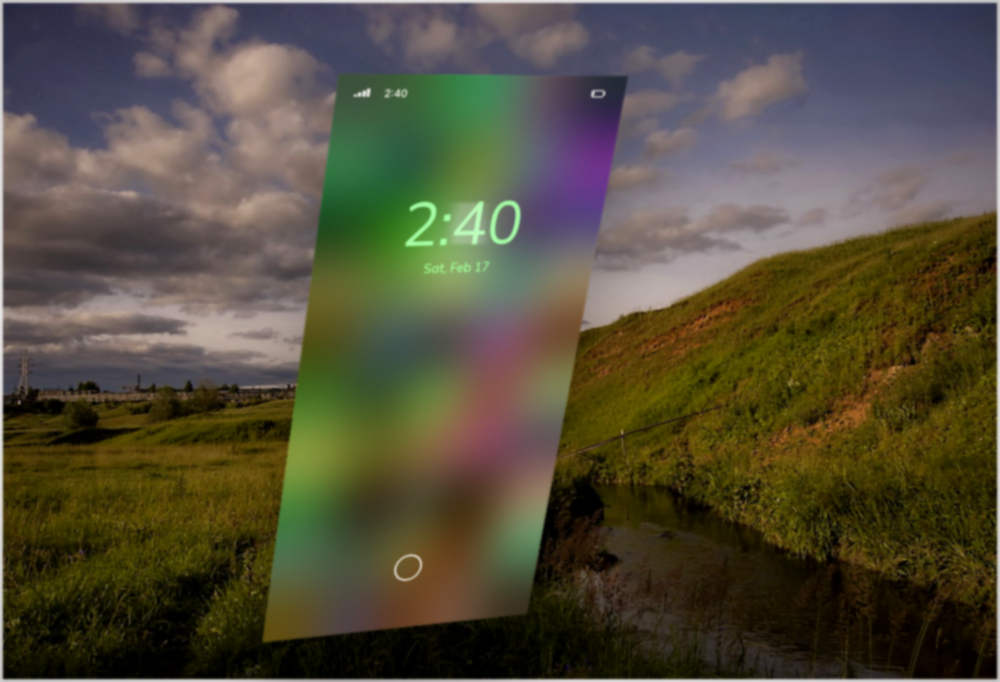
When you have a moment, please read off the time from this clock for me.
2:40
